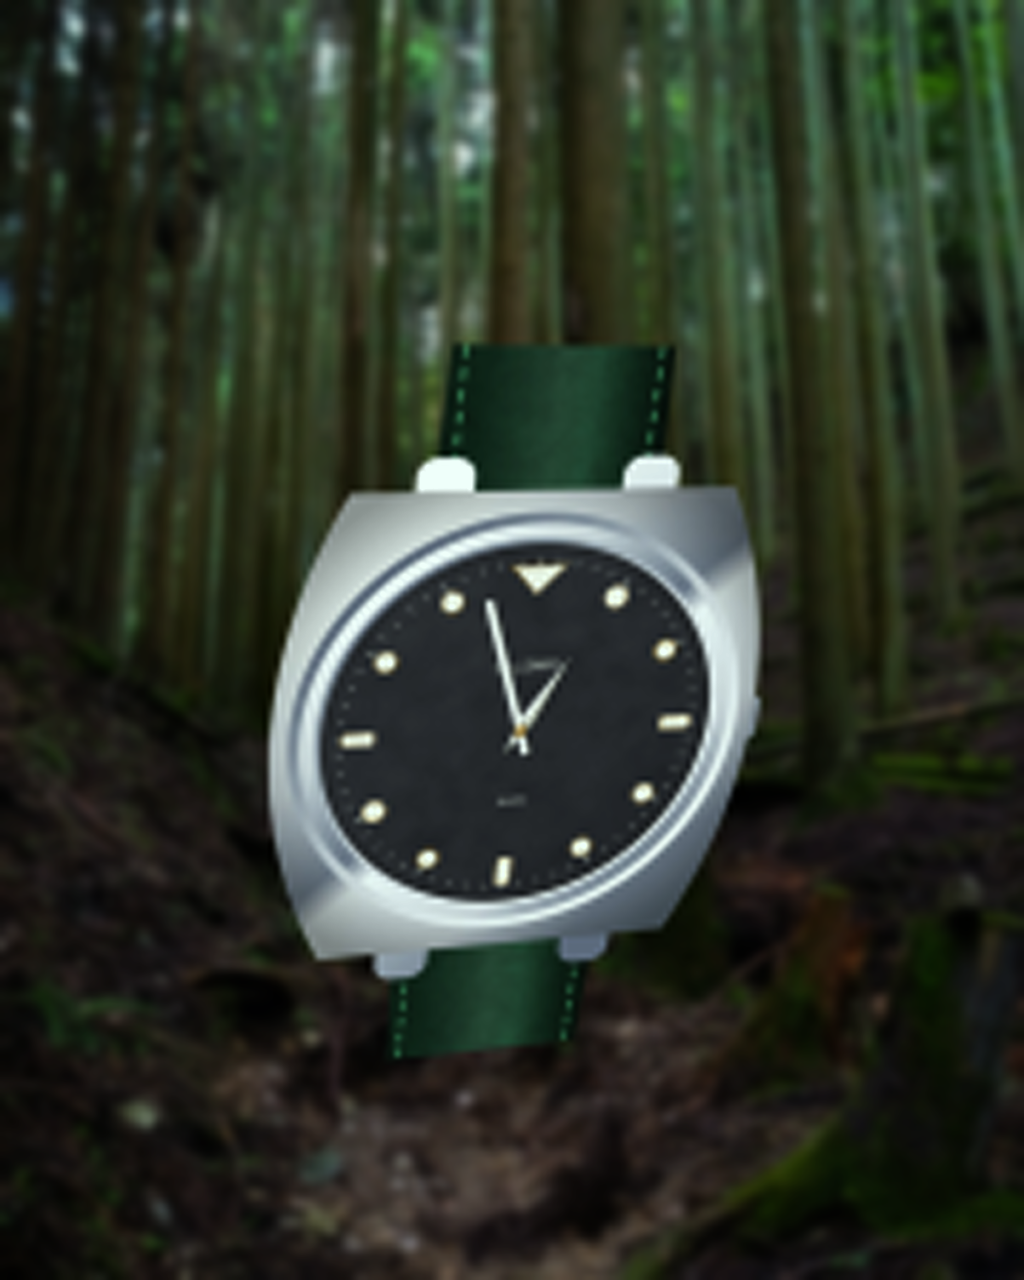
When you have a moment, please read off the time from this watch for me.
12:57
